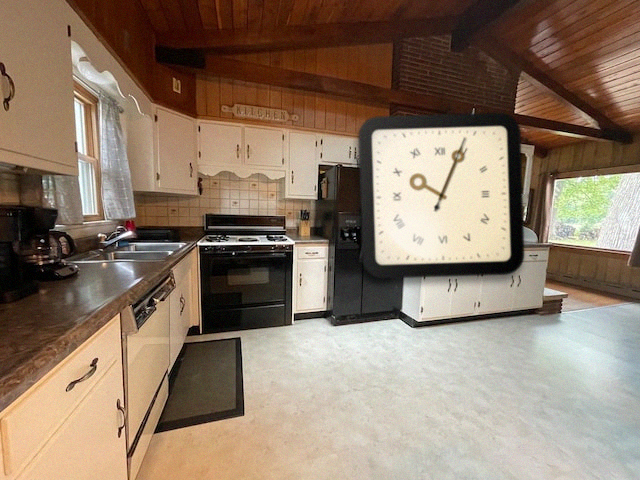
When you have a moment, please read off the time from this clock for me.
10:04:04
